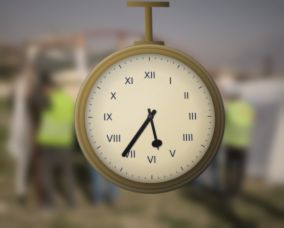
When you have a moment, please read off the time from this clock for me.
5:36
